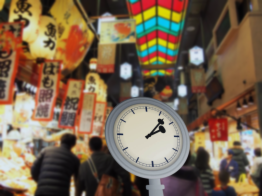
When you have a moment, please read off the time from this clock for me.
2:07
